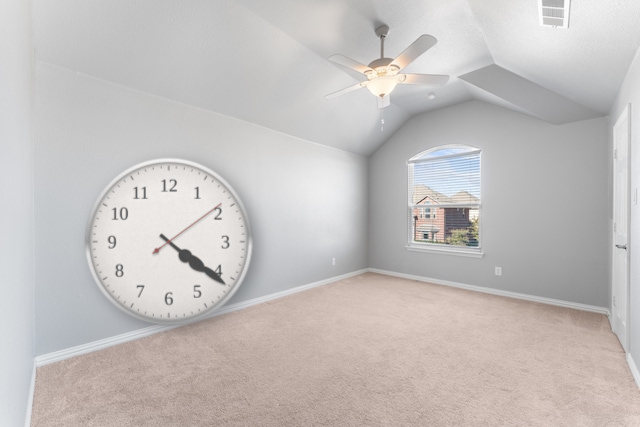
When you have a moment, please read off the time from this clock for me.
4:21:09
